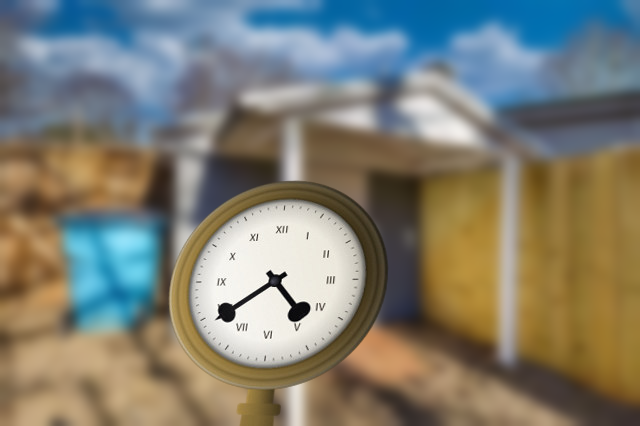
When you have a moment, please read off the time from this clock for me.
4:39
